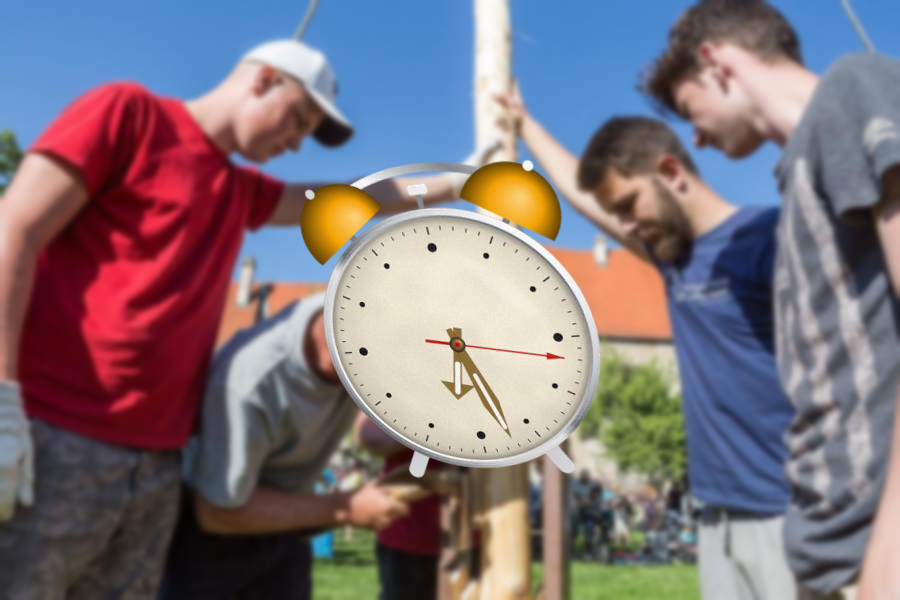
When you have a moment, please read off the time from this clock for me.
6:27:17
